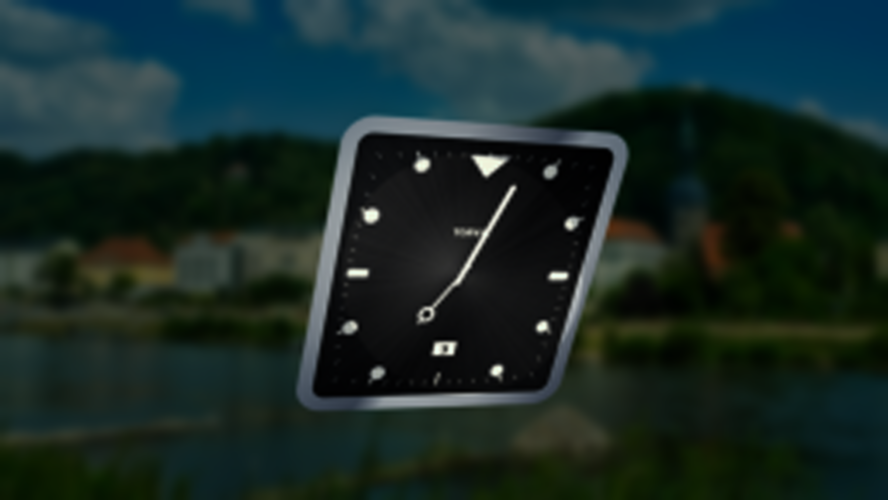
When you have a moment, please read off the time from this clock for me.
7:03
